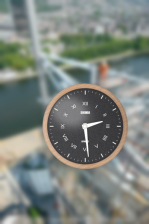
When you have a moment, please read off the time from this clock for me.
2:29
